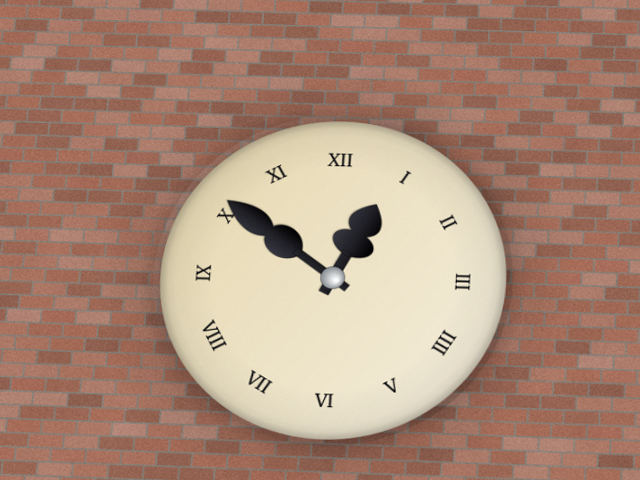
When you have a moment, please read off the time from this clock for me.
12:51
